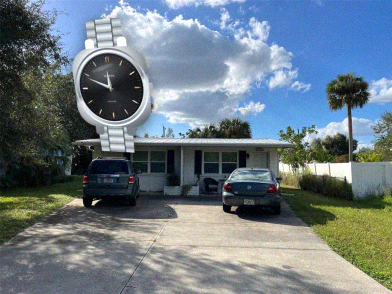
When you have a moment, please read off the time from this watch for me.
11:49
